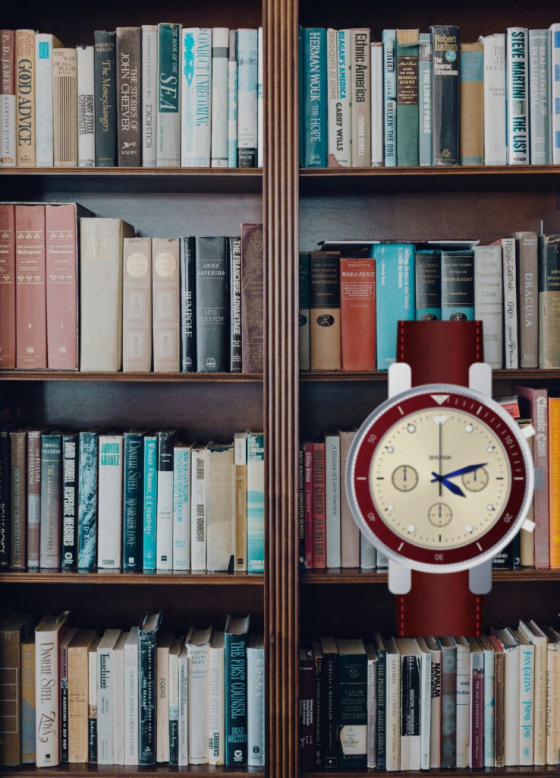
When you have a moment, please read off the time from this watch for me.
4:12
